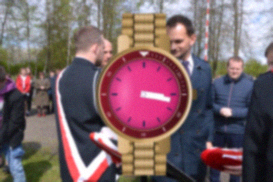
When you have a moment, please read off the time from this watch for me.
3:17
